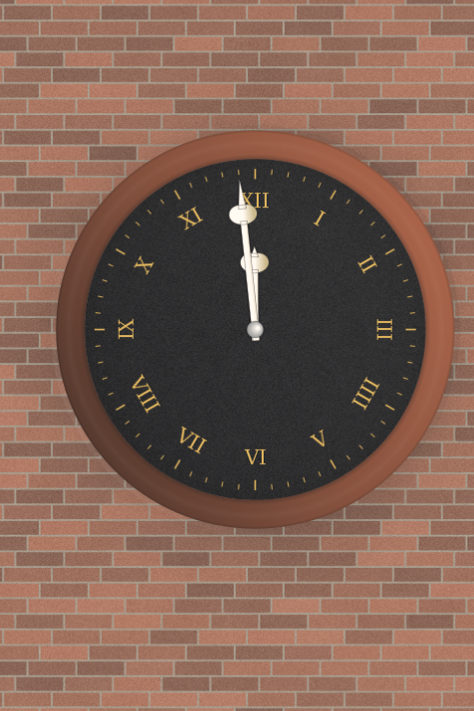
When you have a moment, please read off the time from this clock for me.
11:59
